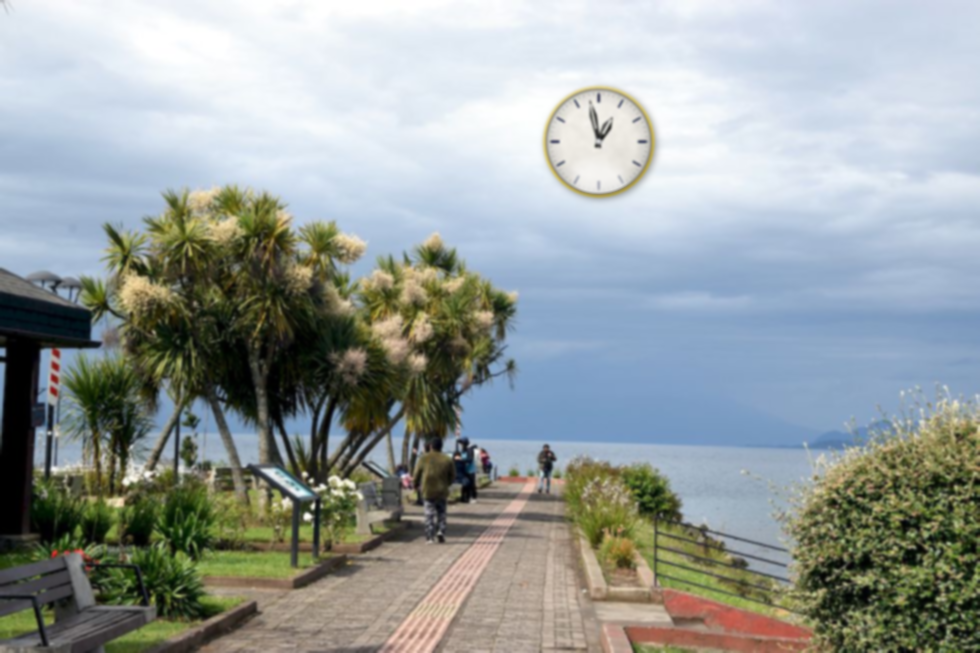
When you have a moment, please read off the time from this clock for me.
12:58
